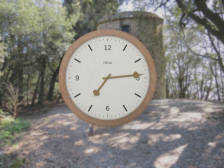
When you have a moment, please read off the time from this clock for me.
7:14
